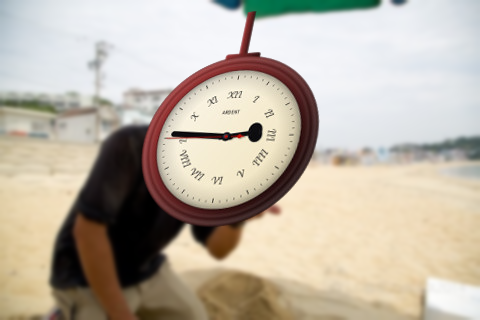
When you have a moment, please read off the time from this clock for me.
2:45:45
